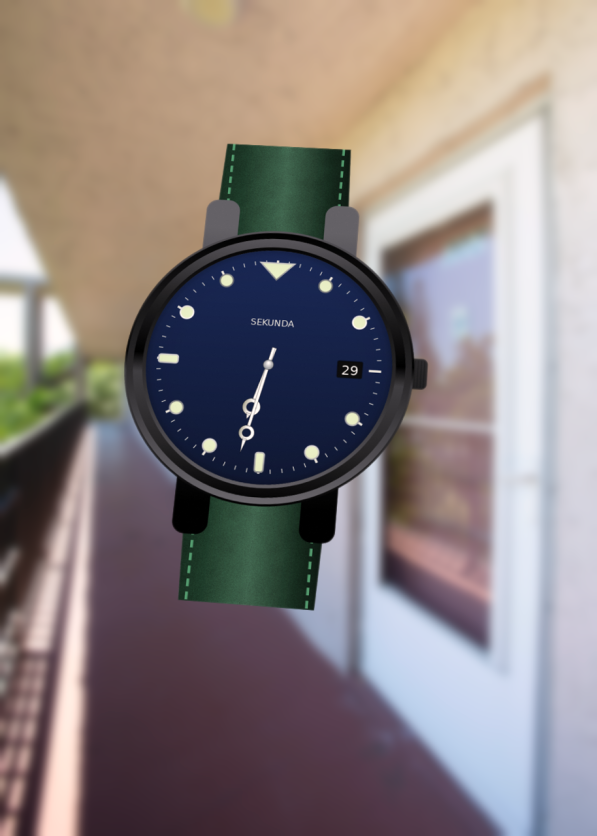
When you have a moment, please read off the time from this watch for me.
6:32
